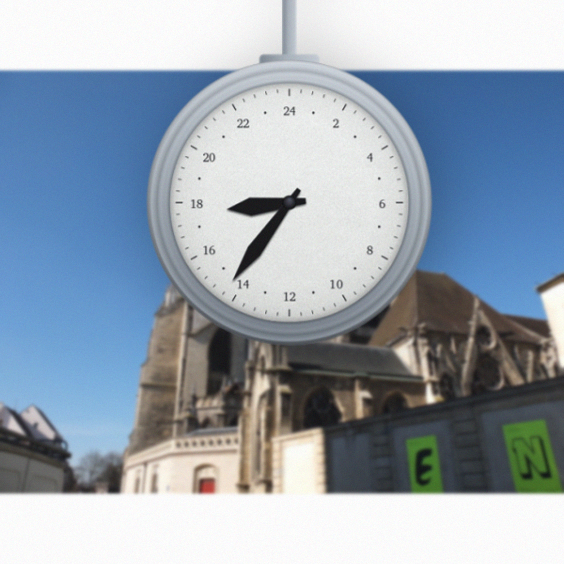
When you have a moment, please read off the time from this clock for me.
17:36
